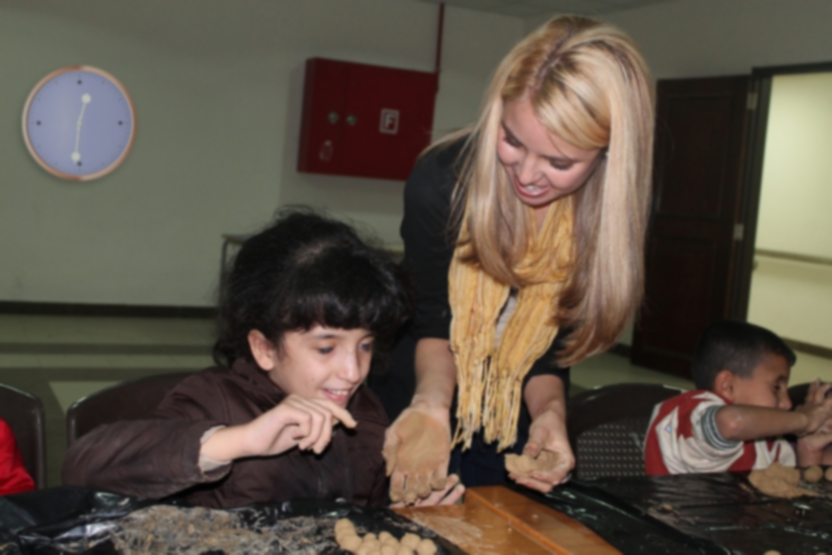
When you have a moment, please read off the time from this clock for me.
12:31
